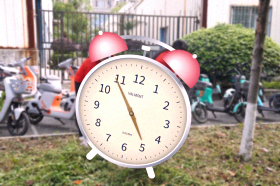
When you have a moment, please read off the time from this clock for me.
4:54
